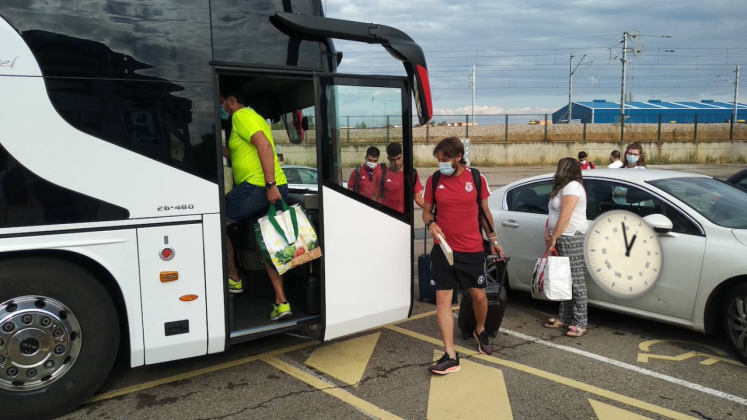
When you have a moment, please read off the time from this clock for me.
12:59
